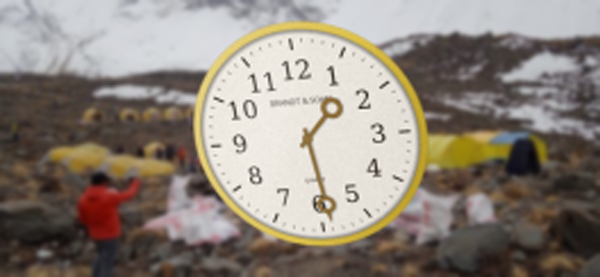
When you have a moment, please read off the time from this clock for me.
1:29
